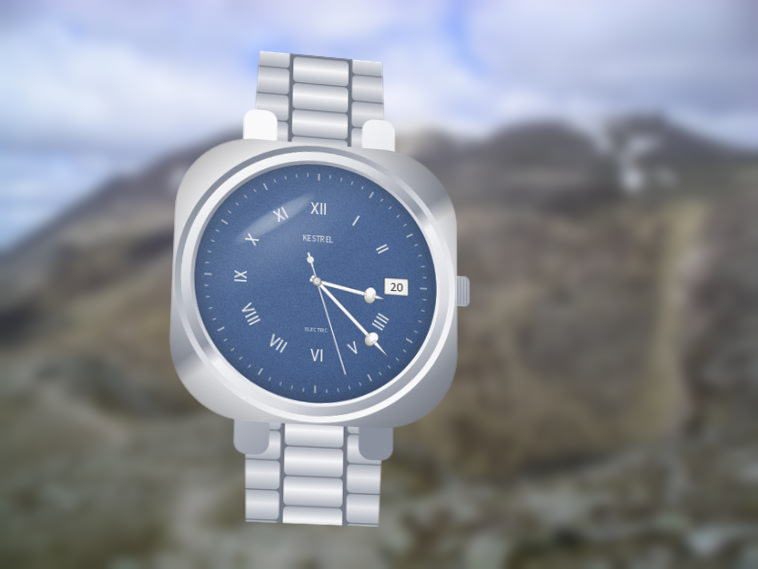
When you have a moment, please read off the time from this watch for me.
3:22:27
